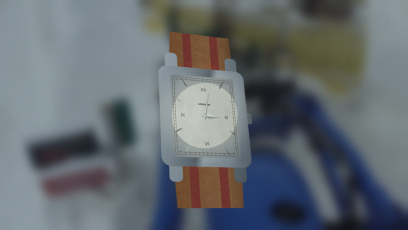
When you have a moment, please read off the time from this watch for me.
3:02
